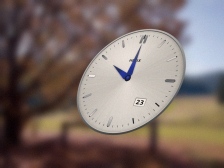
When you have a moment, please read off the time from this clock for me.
10:00
